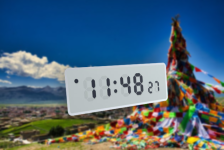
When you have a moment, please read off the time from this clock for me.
11:48:27
